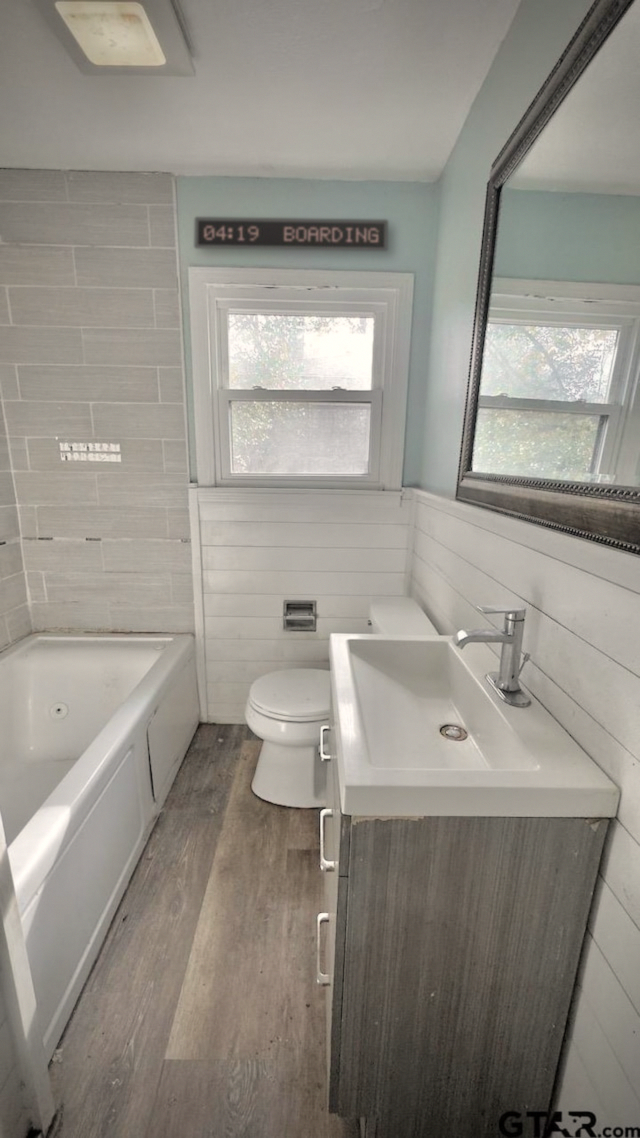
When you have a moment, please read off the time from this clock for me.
4:19
